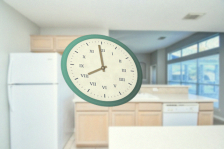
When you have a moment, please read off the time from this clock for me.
7:59
